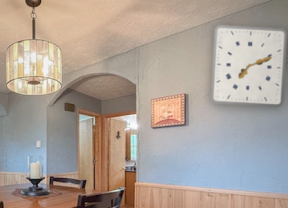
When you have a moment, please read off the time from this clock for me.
7:11
